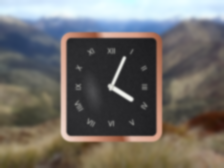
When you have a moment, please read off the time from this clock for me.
4:04
